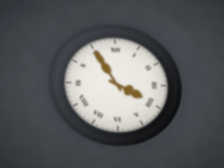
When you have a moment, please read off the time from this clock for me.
3:55
